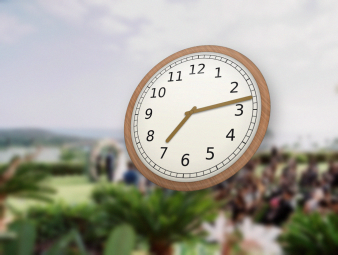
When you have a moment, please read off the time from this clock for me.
7:13
